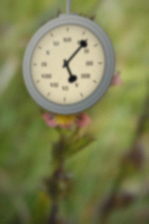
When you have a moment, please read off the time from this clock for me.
5:07
